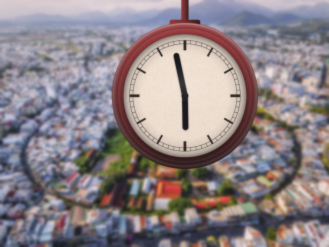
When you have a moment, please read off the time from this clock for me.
5:58
